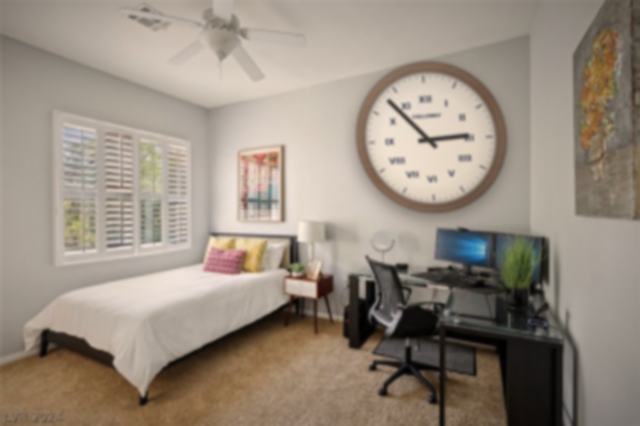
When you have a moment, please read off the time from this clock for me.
2:53
